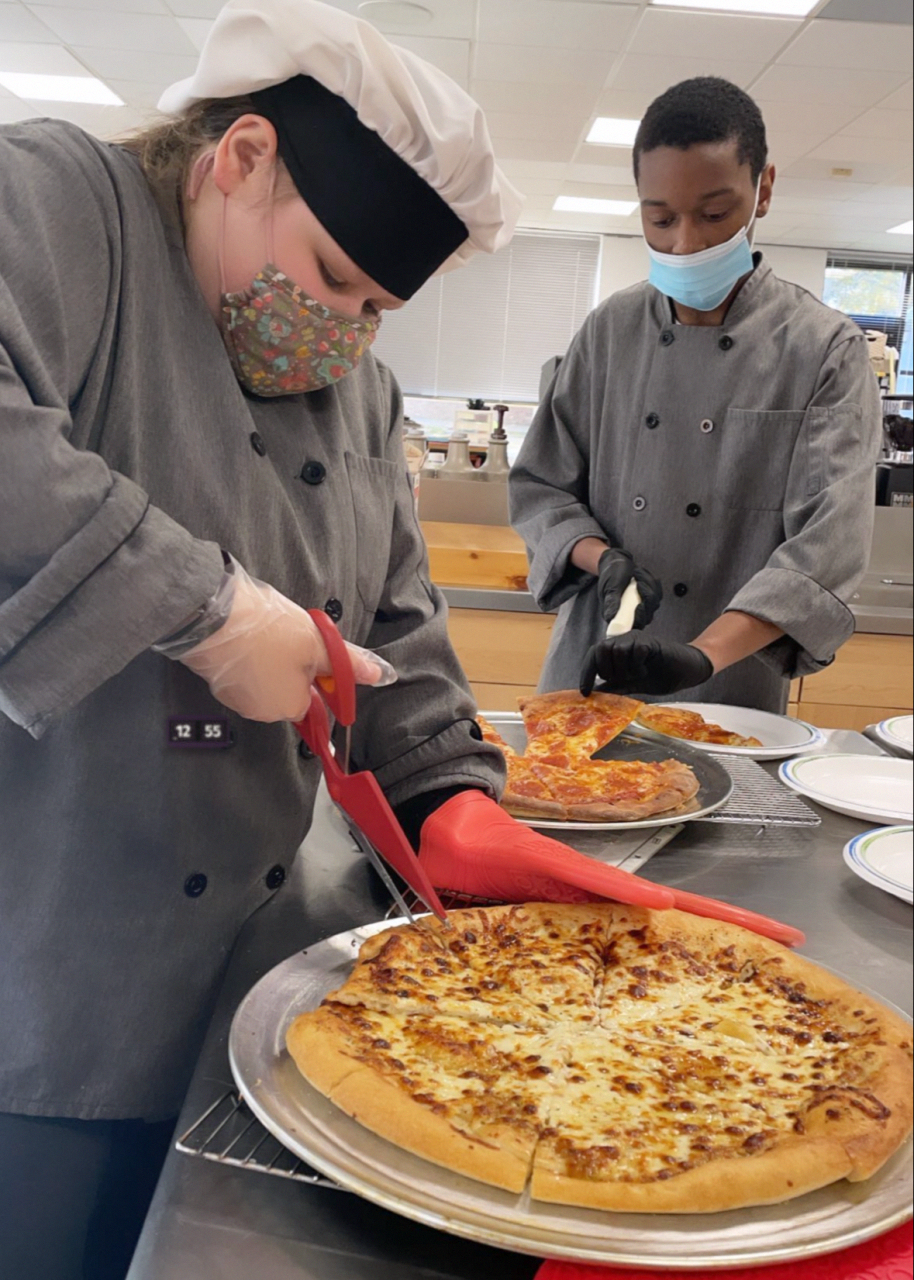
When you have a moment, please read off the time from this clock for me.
12:55
